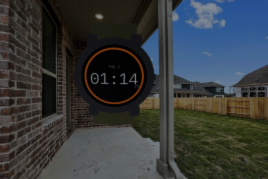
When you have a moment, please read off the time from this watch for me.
1:14
